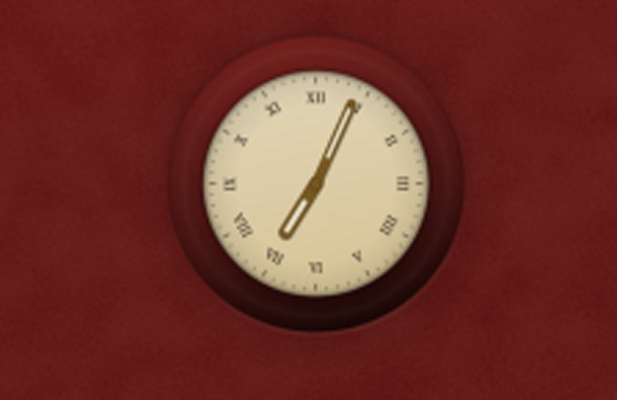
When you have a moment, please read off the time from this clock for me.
7:04
